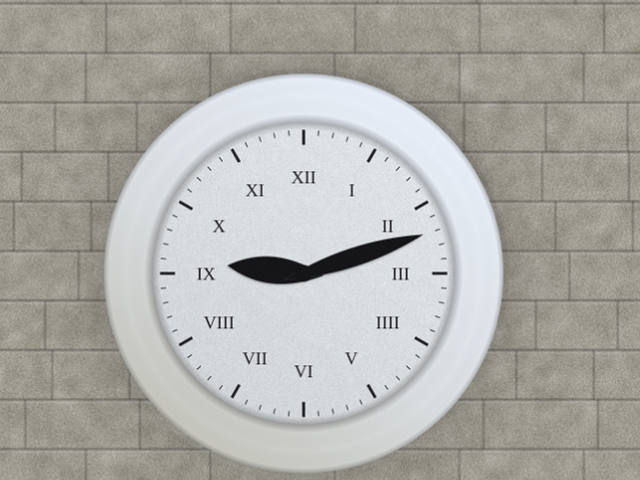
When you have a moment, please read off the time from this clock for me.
9:12
